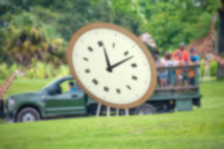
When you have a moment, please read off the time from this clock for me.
12:12
